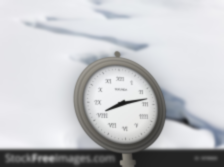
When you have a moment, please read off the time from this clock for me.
8:13
